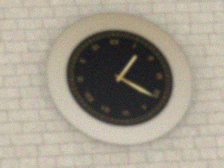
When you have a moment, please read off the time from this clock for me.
1:21
